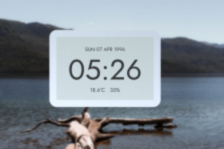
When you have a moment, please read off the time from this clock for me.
5:26
